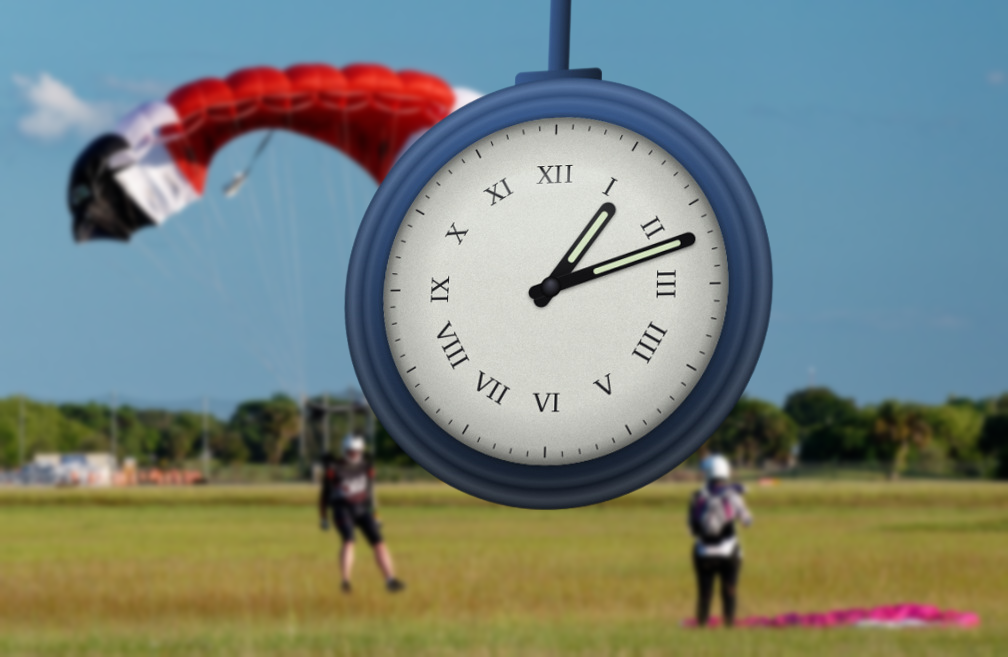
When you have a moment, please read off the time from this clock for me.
1:12
